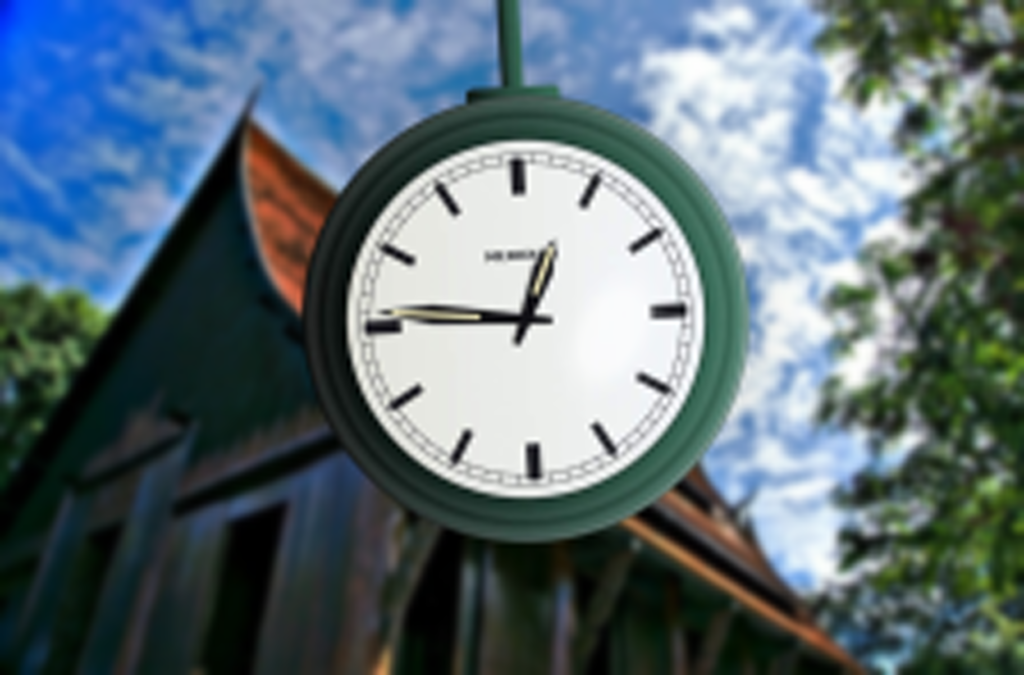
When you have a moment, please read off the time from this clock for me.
12:46
